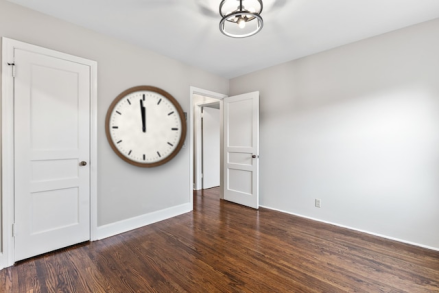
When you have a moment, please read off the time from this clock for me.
11:59
